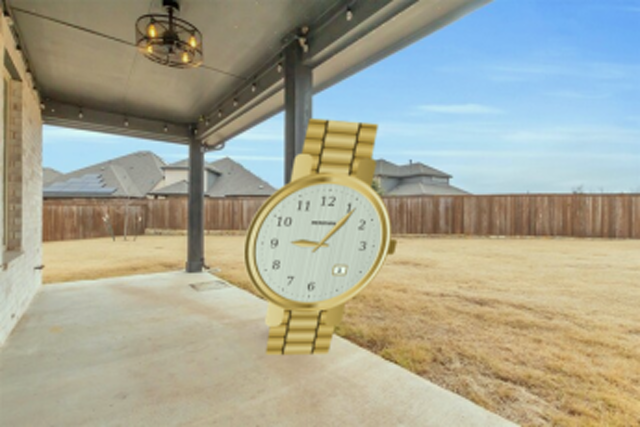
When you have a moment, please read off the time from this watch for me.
9:06
